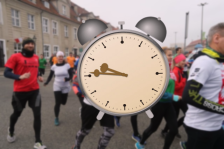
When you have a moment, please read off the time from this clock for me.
9:46
